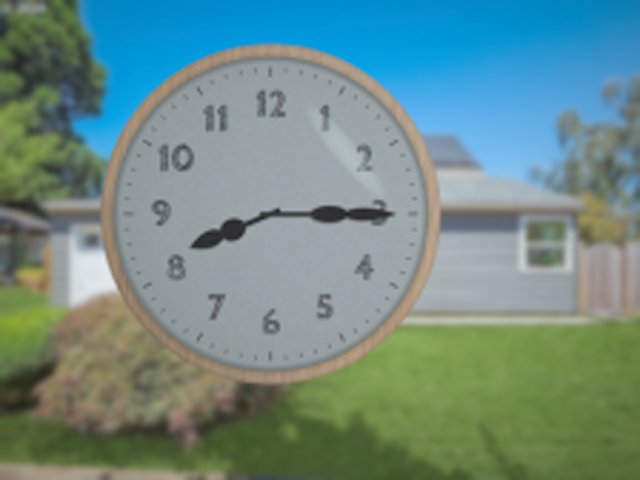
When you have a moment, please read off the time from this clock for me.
8:15
